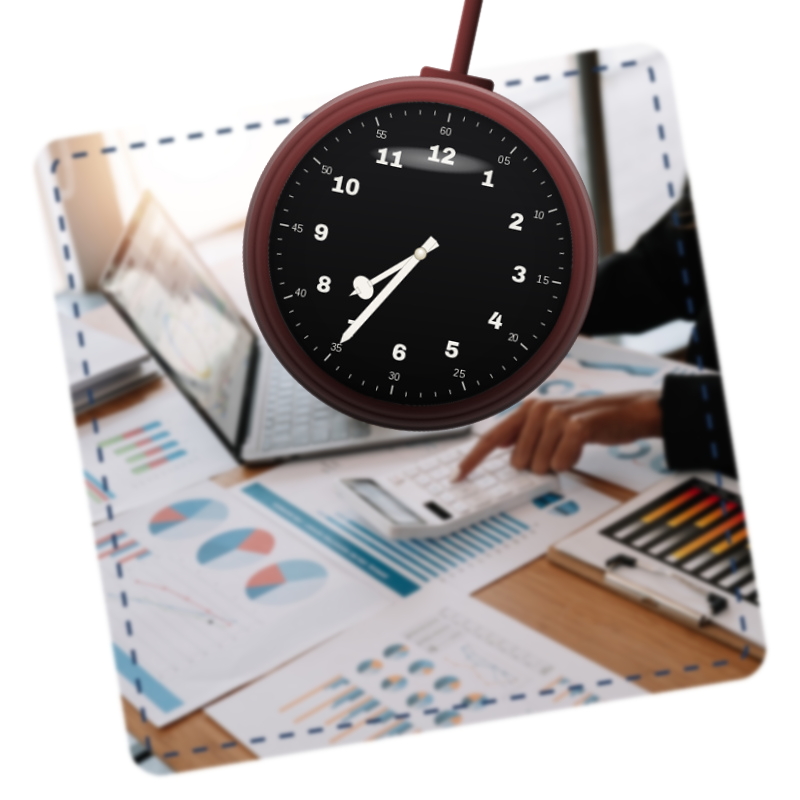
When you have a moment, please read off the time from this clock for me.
7:35
